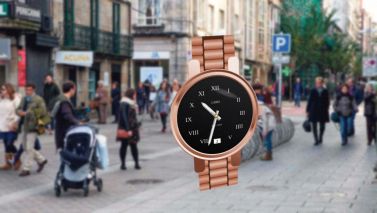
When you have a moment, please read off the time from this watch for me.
10:33
